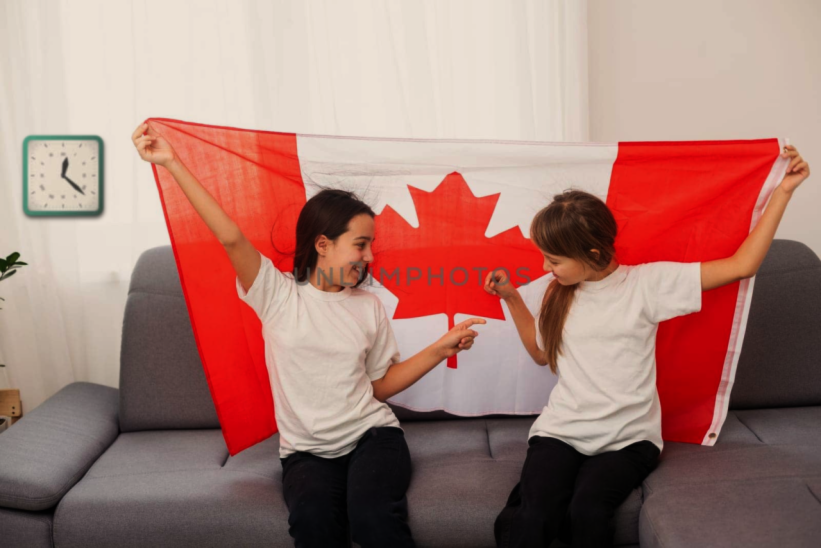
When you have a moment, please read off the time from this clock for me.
12:22
